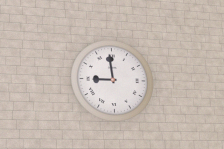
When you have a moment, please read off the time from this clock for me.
8:59
